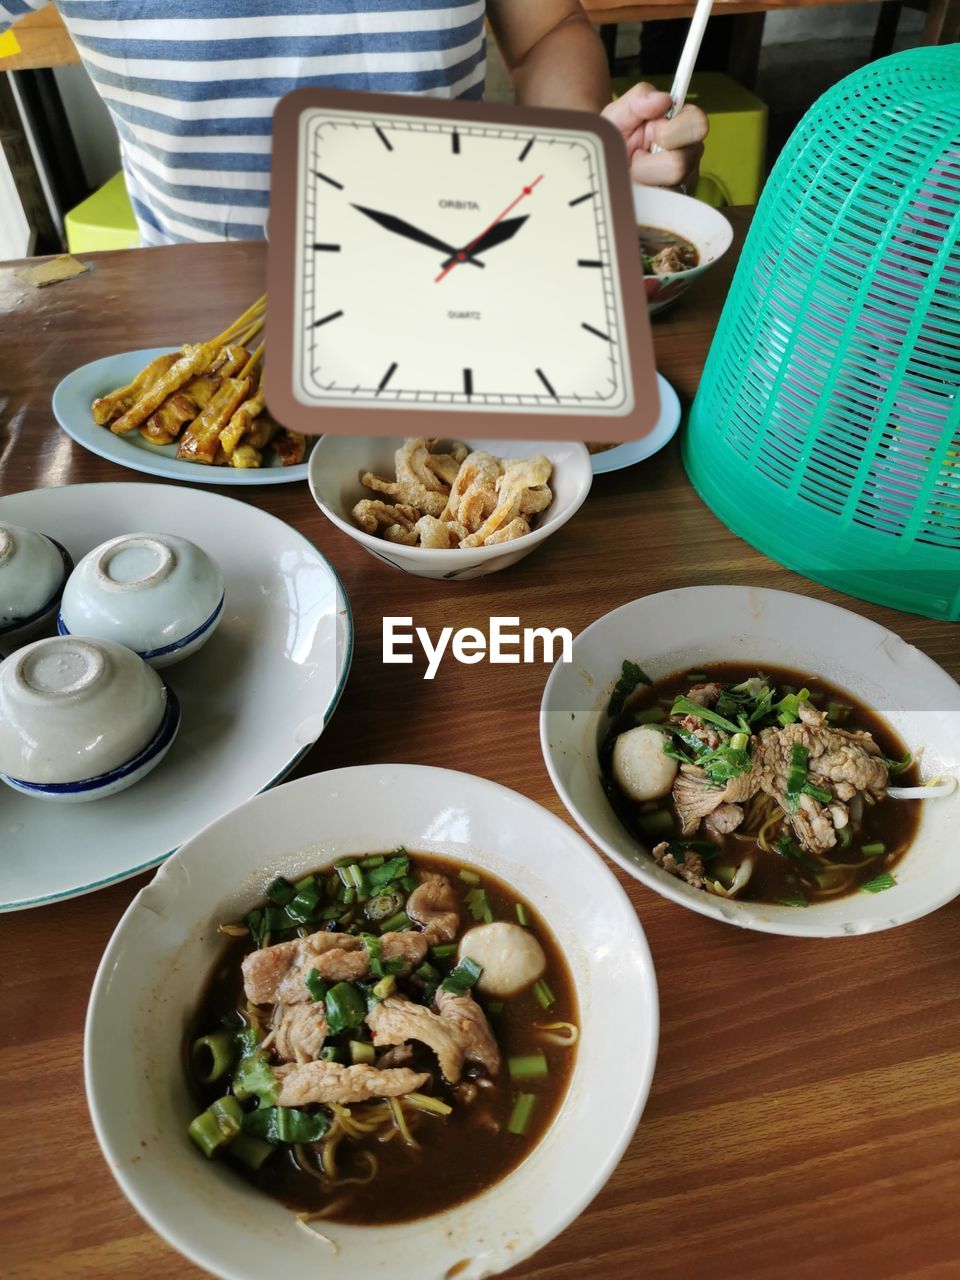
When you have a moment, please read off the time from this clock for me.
1:49:07
